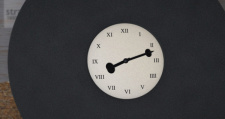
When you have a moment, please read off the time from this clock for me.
8:12
